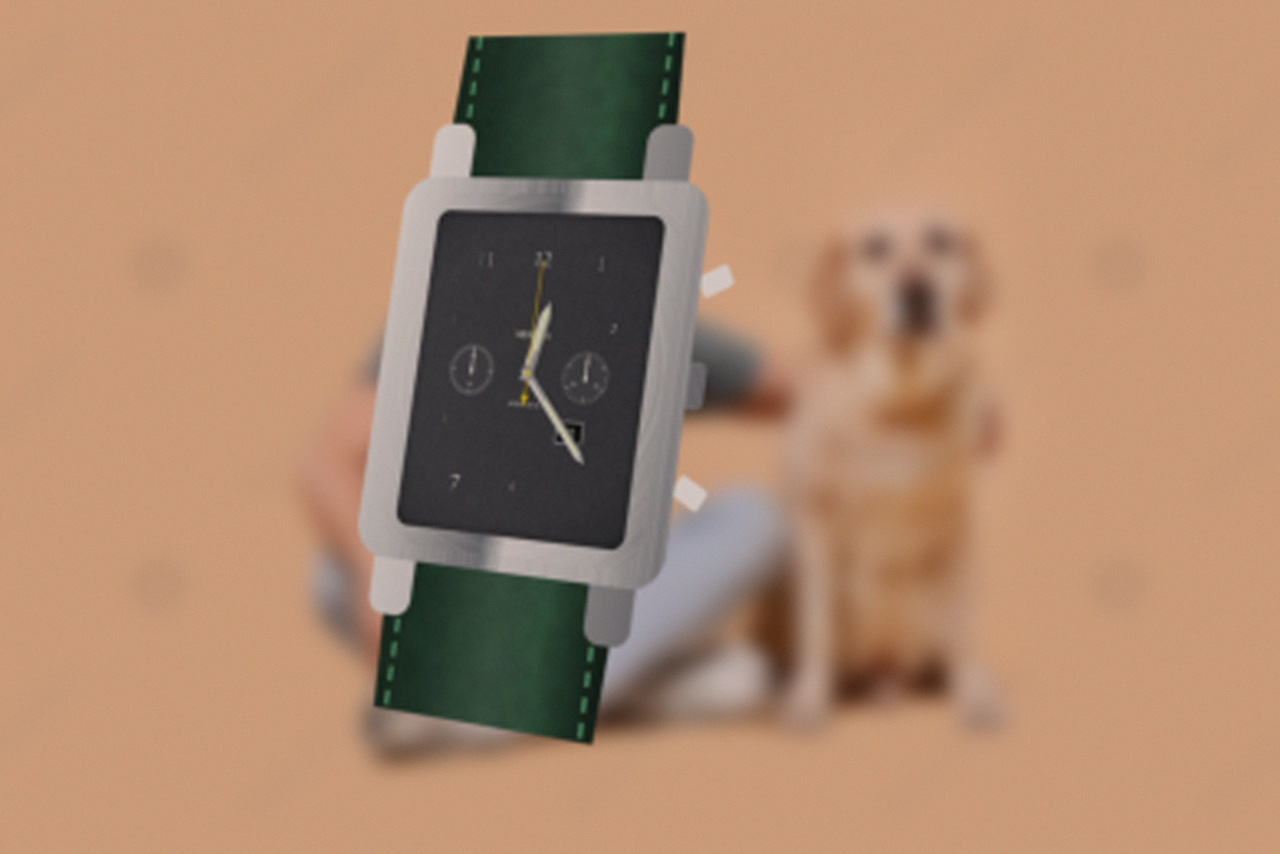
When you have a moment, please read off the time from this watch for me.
12:23
